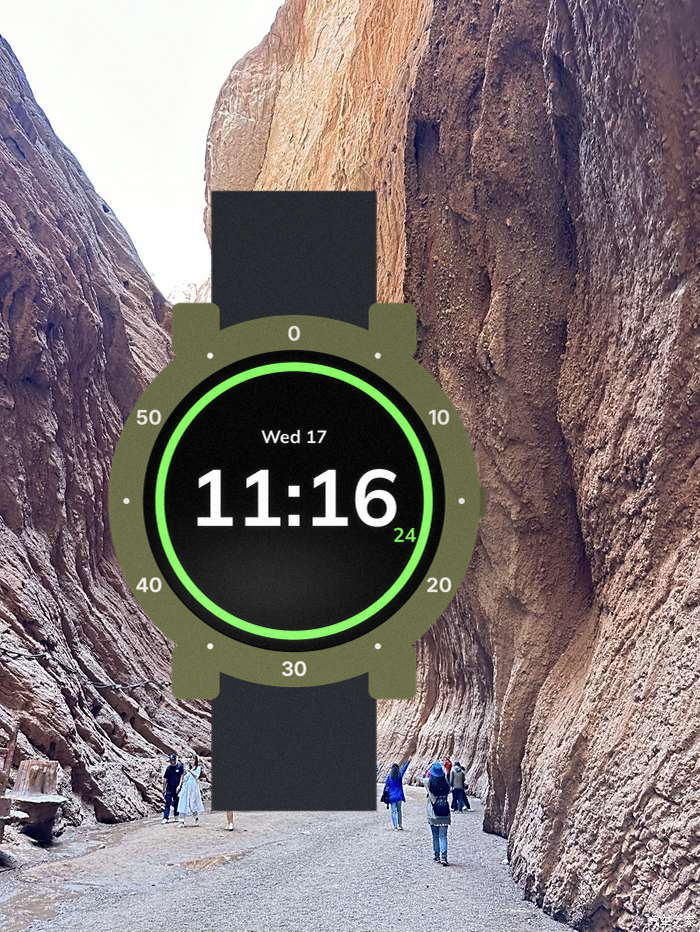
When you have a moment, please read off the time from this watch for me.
11:16:24
